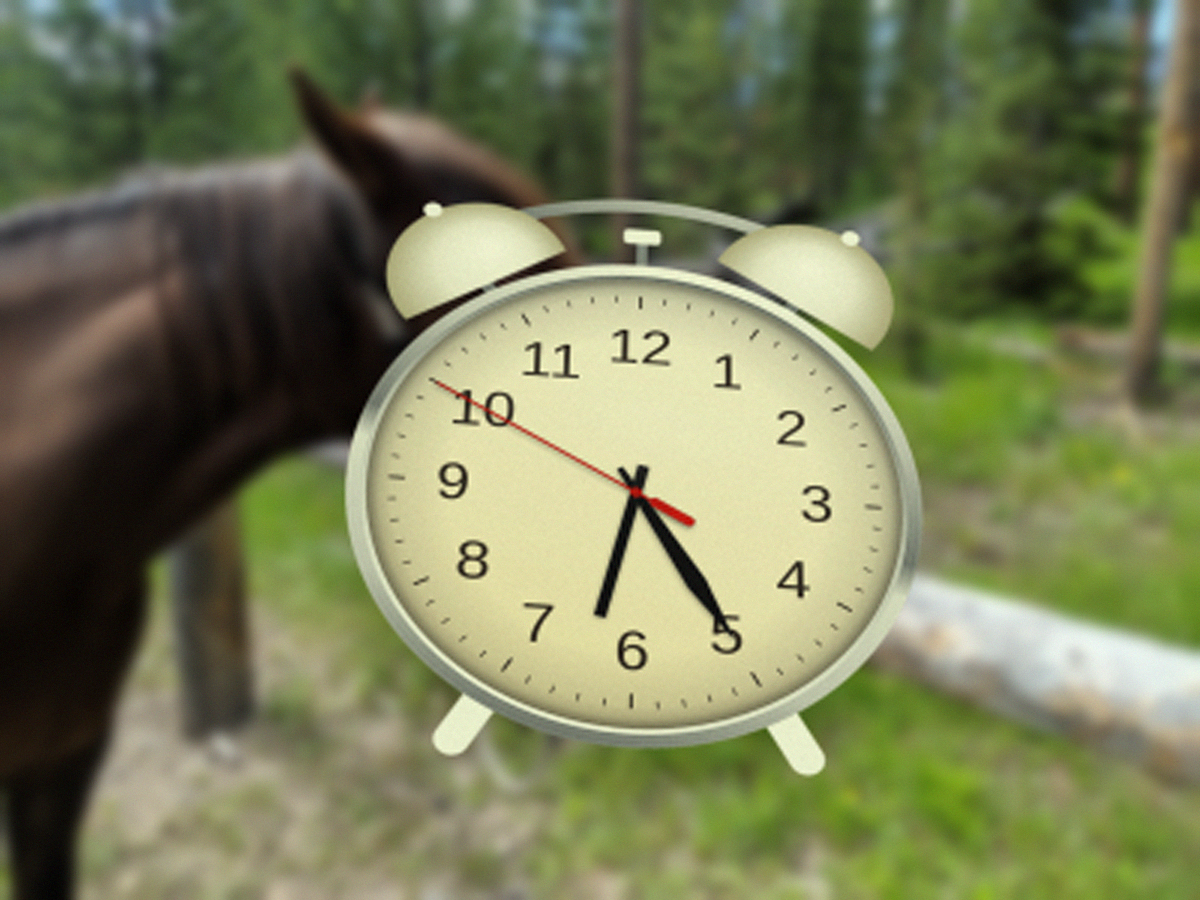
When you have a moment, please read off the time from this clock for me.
6:24:50
